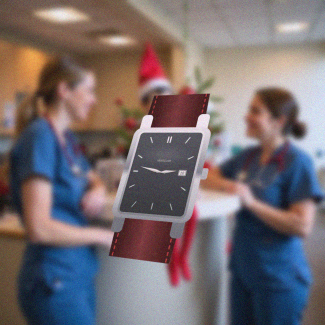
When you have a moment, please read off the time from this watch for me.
2:47
